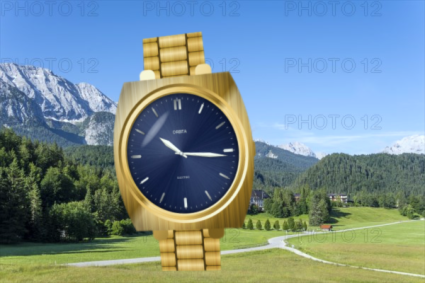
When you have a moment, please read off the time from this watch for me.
10:16
